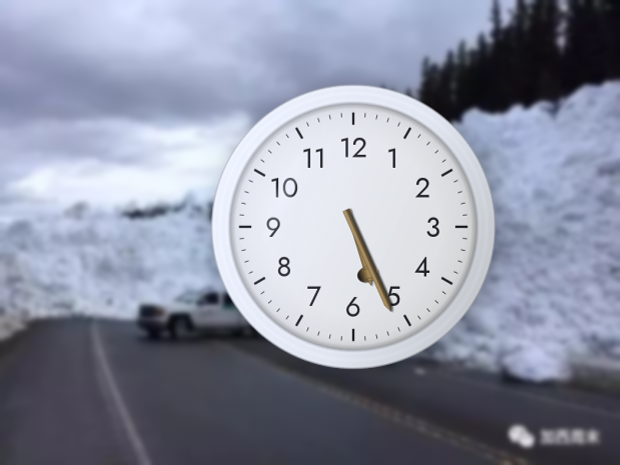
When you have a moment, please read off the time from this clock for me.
5:26
